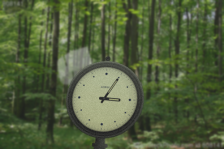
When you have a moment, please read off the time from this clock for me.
3:05
